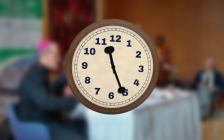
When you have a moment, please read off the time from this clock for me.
11:26
